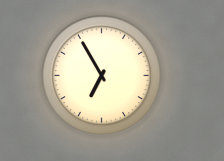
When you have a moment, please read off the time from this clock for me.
6:55
